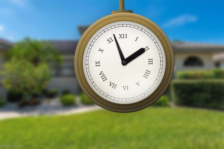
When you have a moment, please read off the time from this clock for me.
1:57
